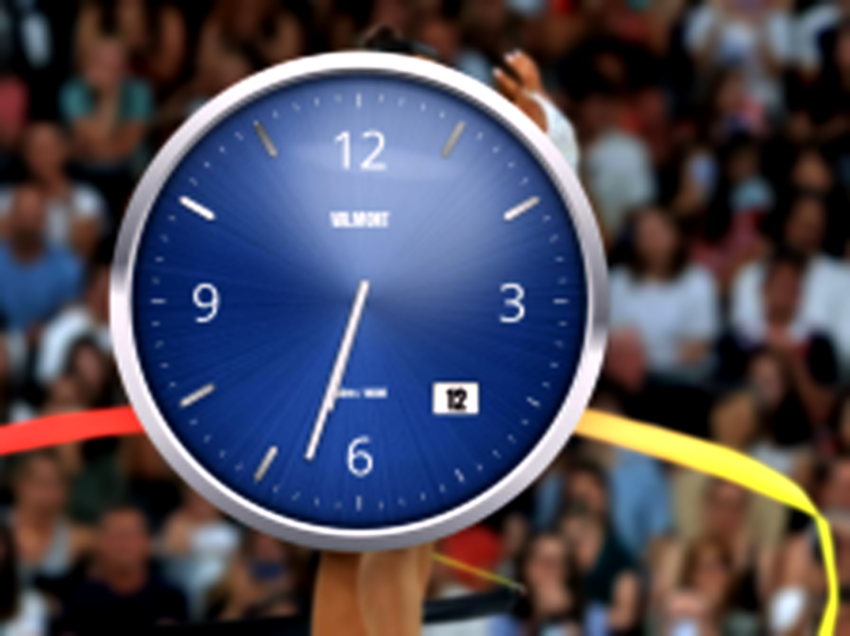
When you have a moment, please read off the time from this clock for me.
6:33
